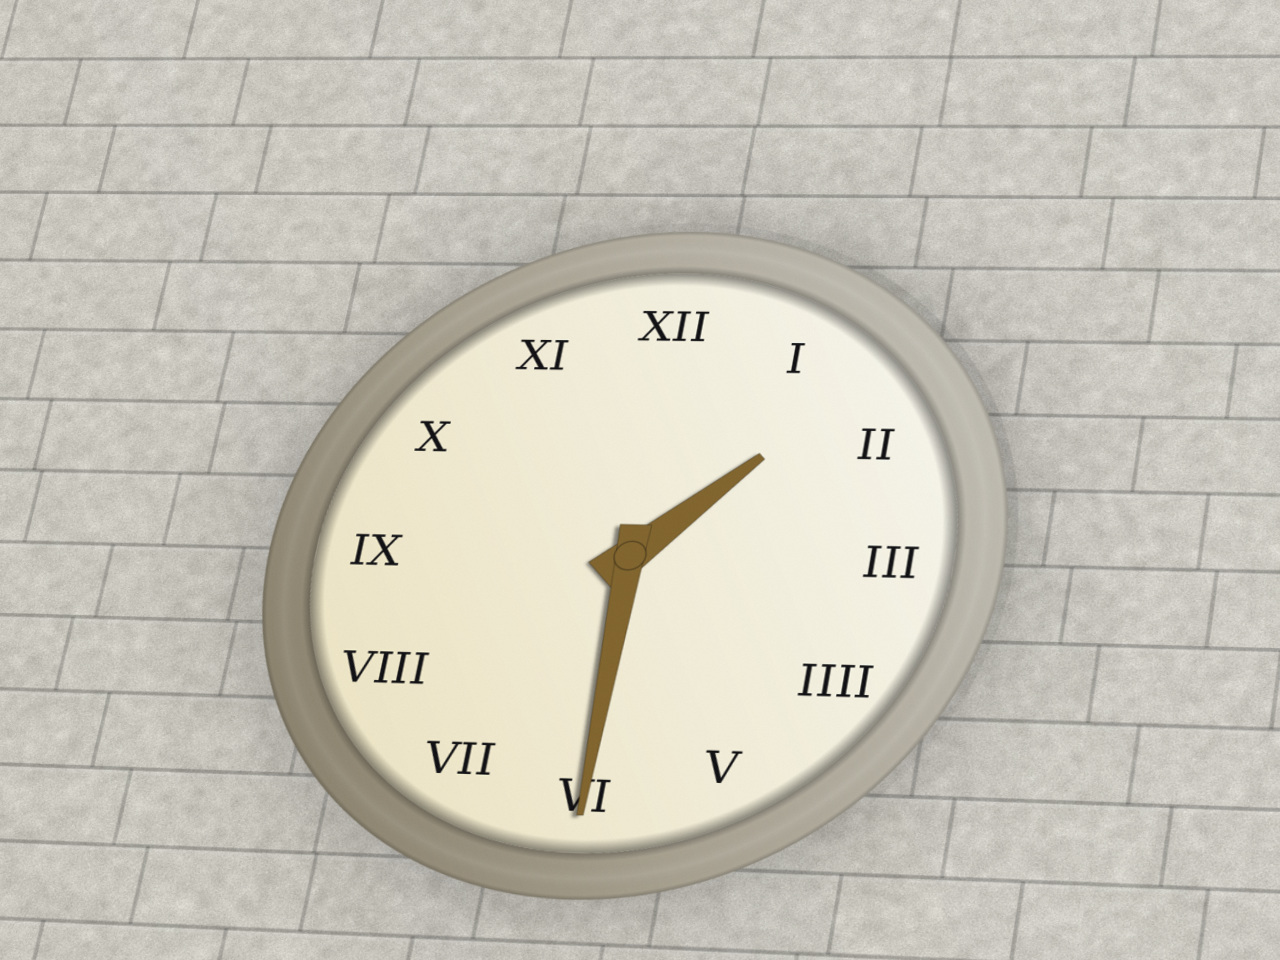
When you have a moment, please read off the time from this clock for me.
1:30
